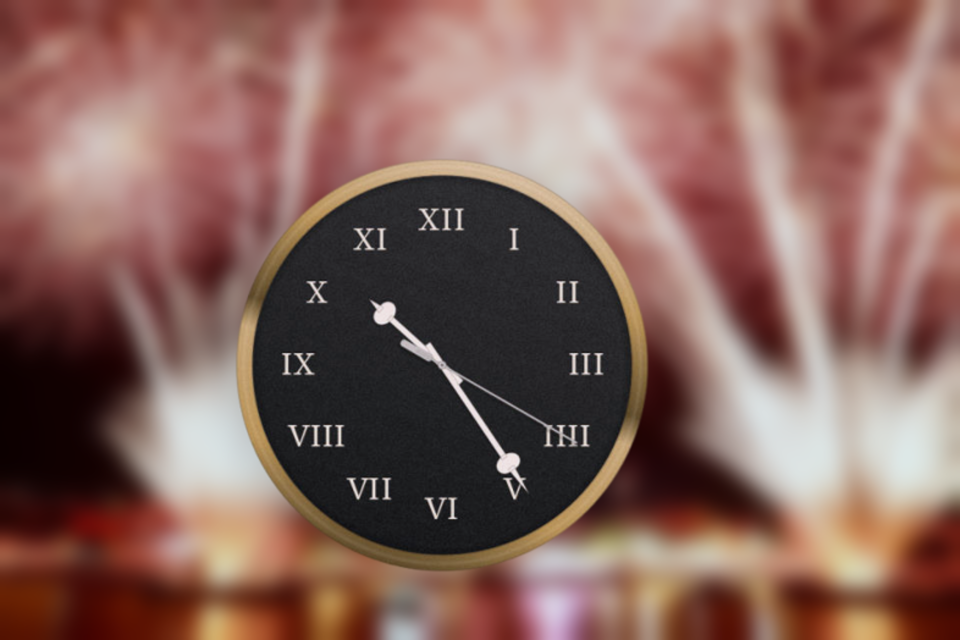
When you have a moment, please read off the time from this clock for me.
10:24:20
